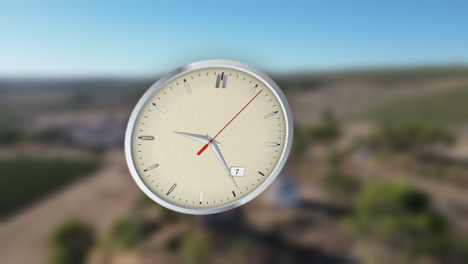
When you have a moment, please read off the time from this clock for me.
9:24:06
